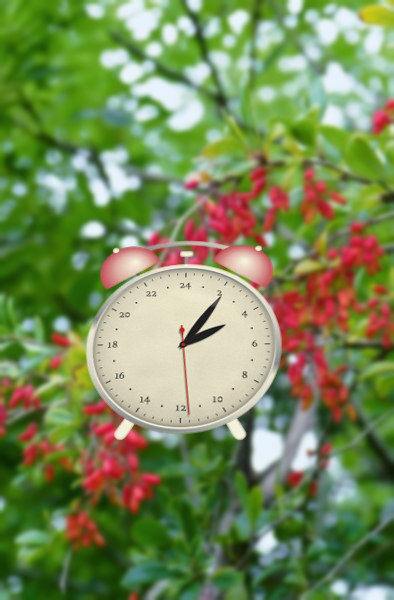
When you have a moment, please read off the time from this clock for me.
4:05:29
